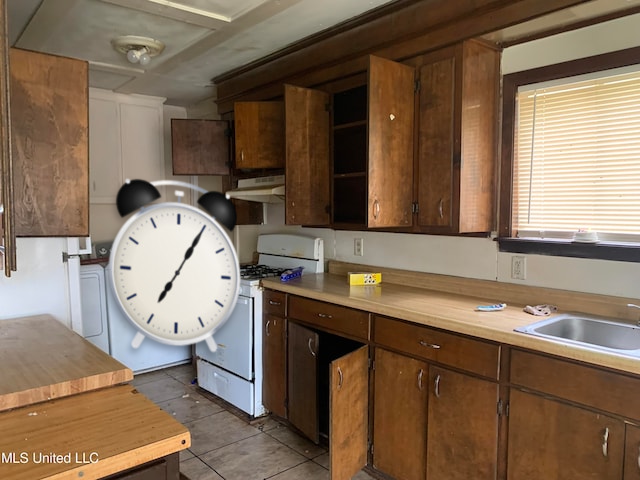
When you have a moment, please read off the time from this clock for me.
7:05
